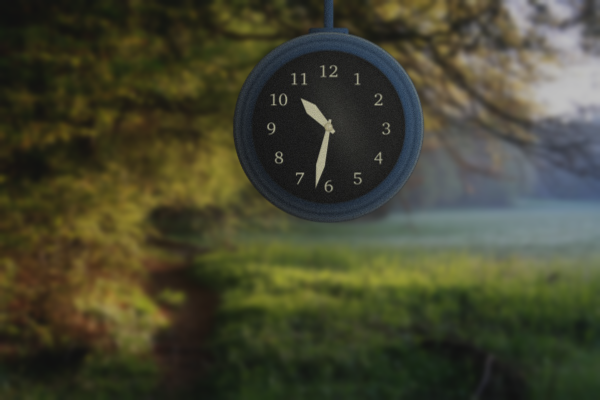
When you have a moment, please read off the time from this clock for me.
10:32
